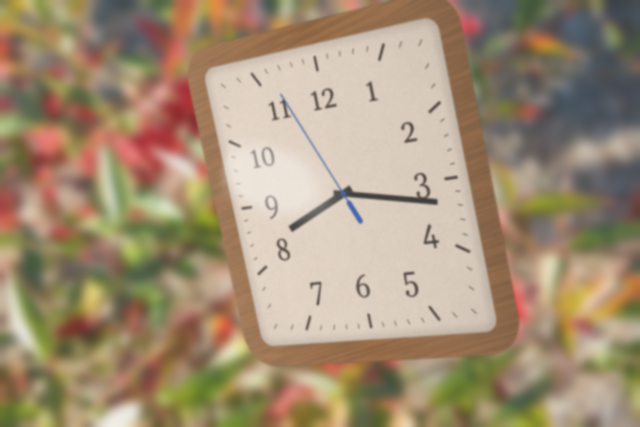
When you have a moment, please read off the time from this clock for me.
8:16:56
